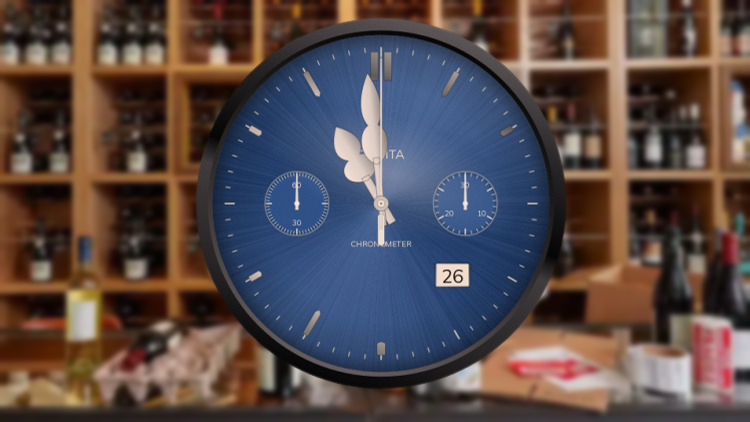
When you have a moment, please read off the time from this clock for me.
10:59
